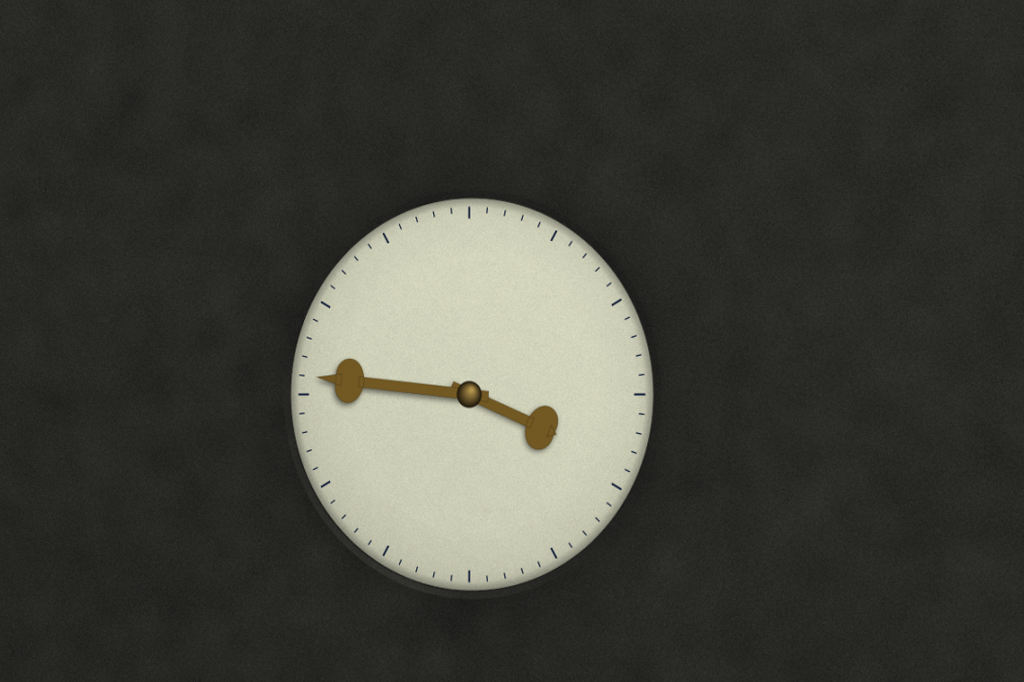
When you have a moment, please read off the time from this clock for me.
3:46
